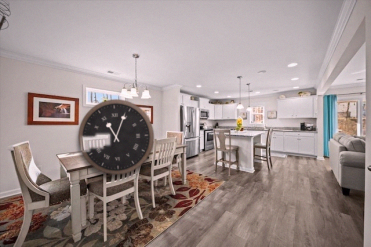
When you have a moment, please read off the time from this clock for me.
11:04
